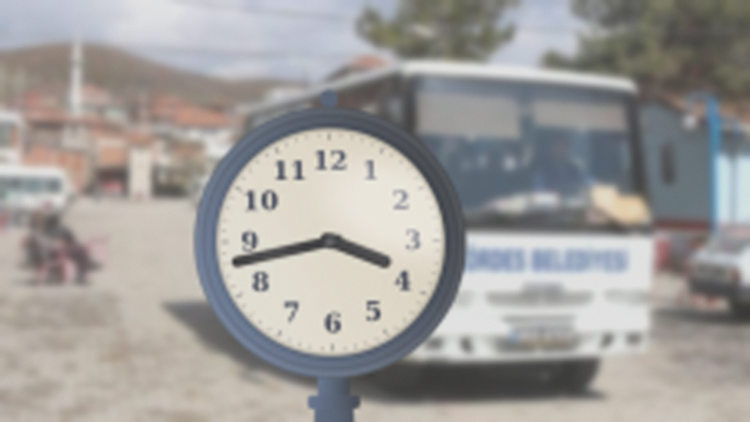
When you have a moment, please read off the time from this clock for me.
3:43
